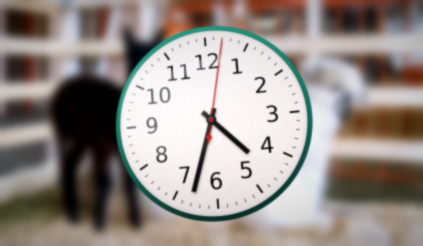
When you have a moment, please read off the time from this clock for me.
4:33:02
